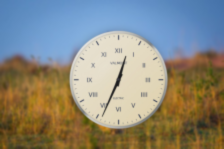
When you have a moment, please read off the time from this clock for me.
12:34
